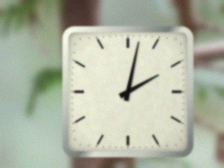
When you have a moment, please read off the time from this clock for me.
2:02
